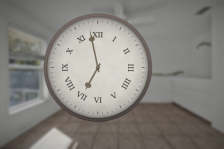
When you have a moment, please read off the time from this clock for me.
6:58
